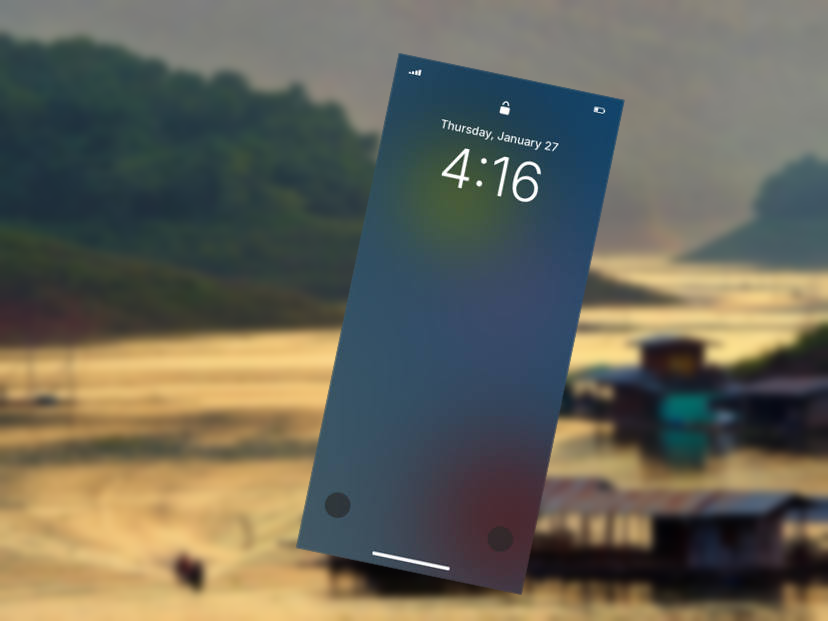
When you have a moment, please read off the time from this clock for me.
4:16
